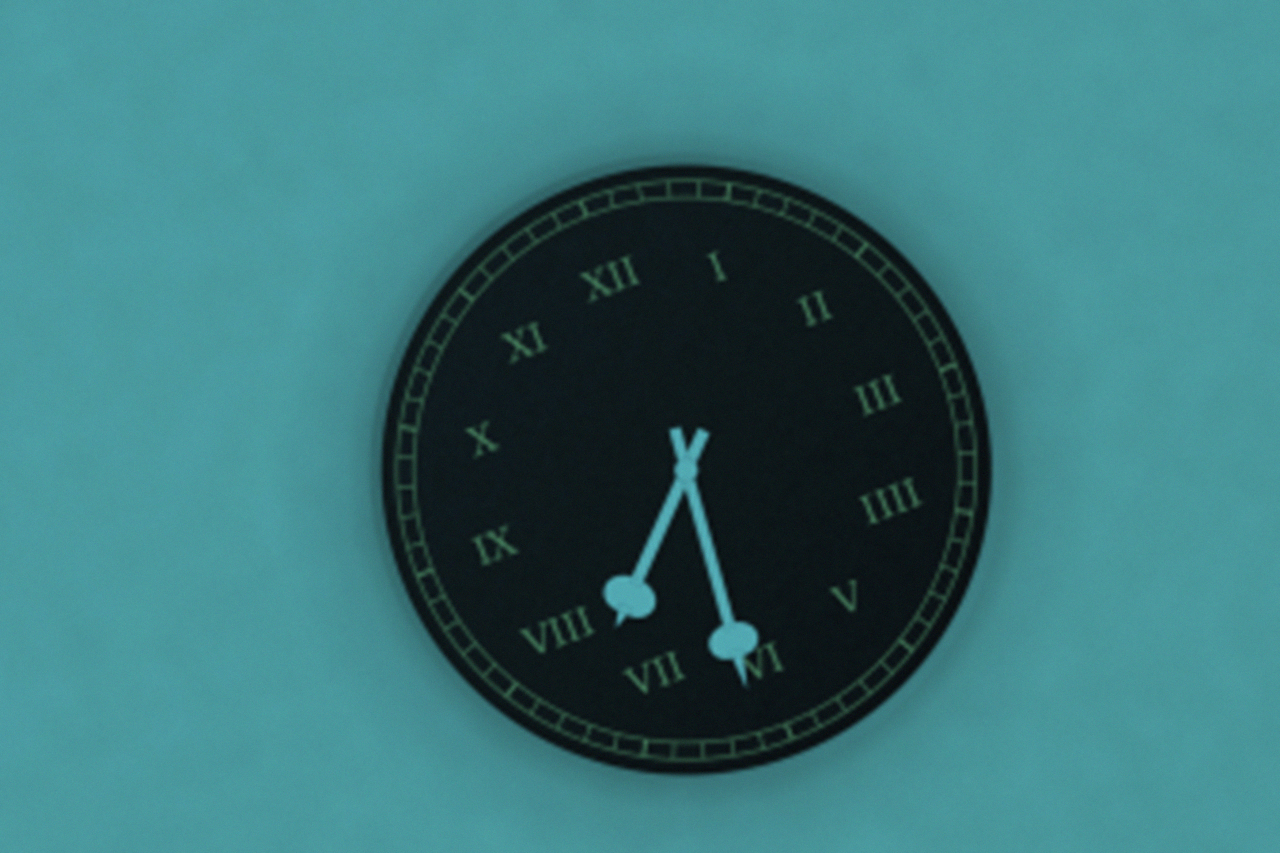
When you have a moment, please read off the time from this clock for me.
7:31
